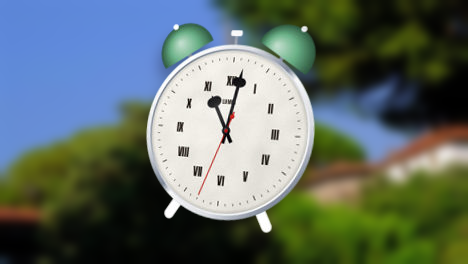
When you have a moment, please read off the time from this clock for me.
11:01:33
